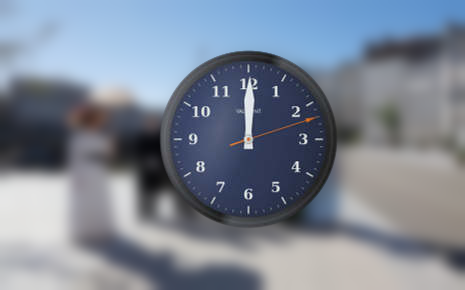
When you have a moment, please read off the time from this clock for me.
12:00:12
